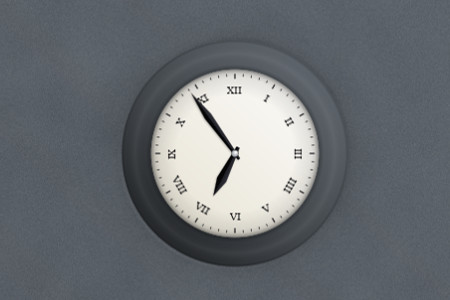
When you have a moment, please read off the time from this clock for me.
6:54
